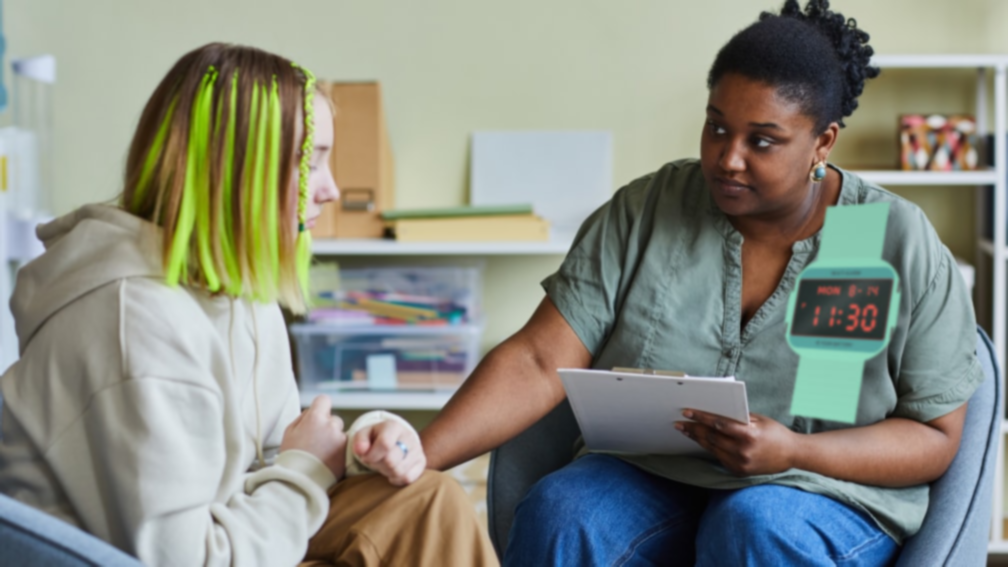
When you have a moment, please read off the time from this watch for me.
11:30
